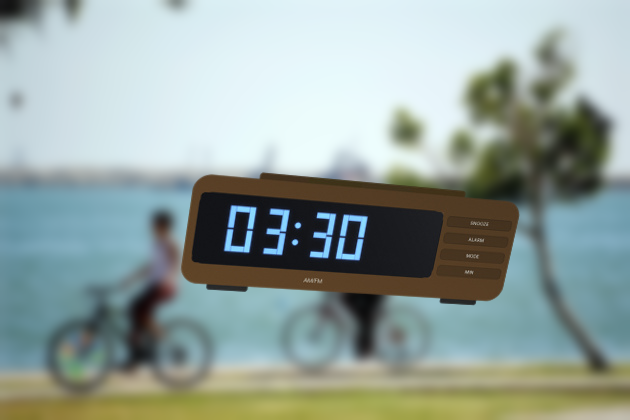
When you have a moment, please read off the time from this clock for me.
3:30
